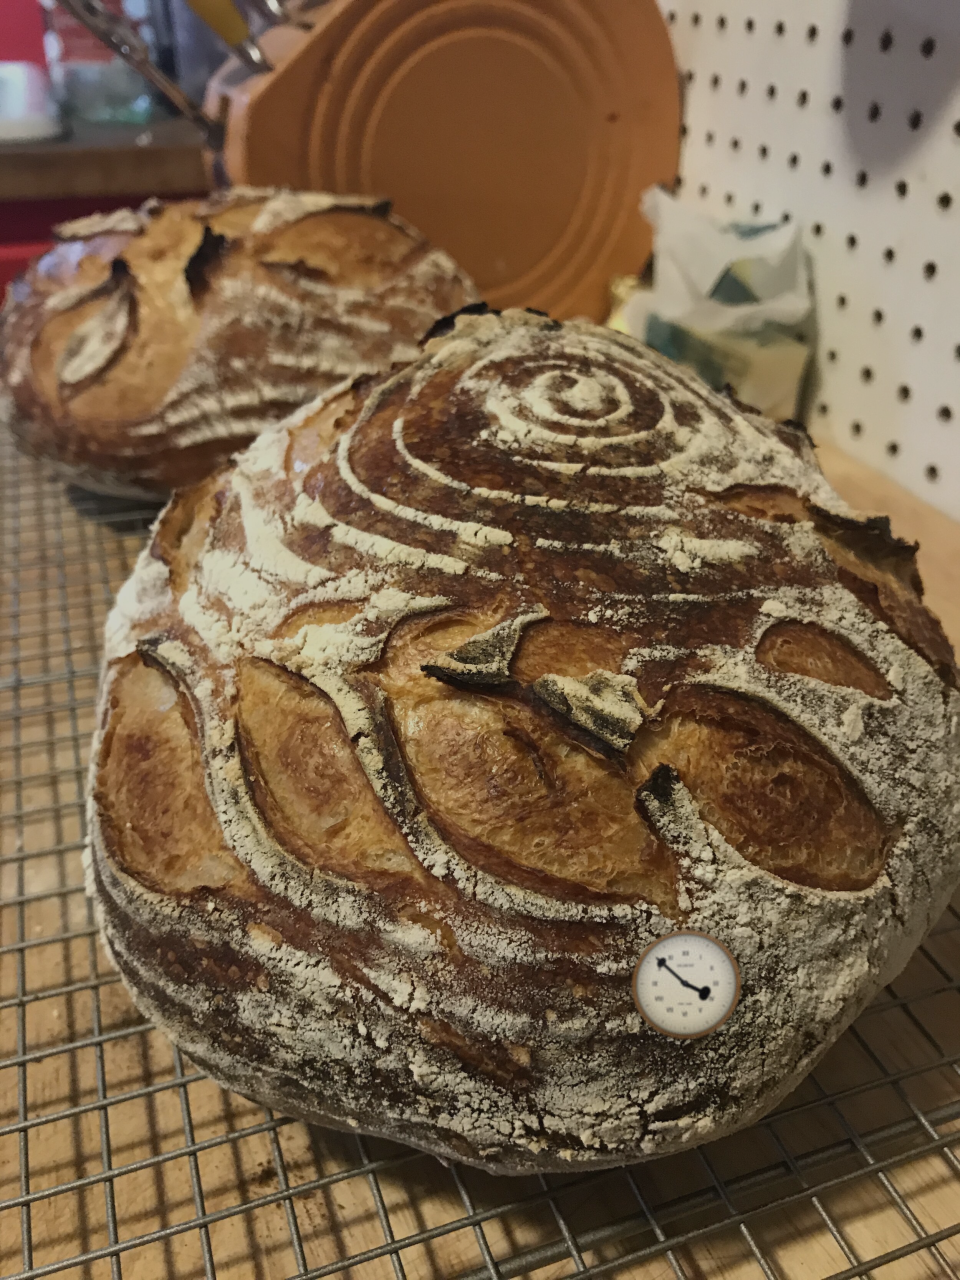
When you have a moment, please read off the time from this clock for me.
3:52
